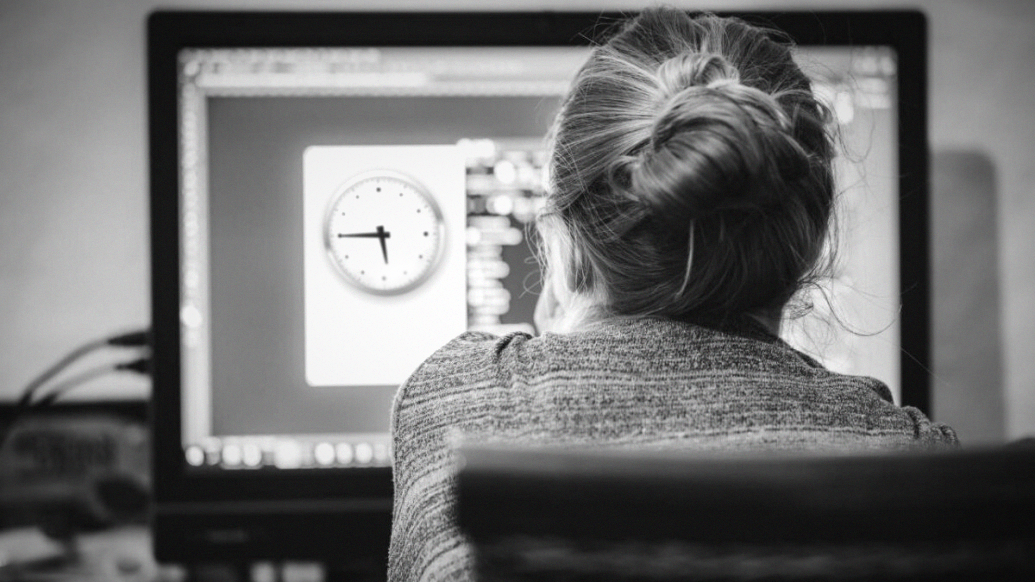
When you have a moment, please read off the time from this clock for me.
5:45
